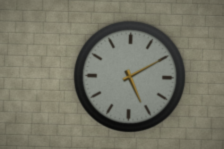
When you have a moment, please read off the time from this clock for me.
5:10
